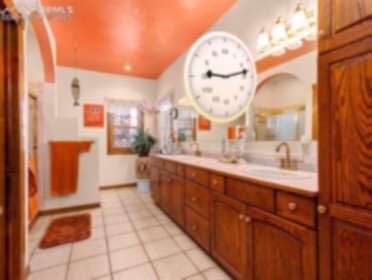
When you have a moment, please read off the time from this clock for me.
9:13
